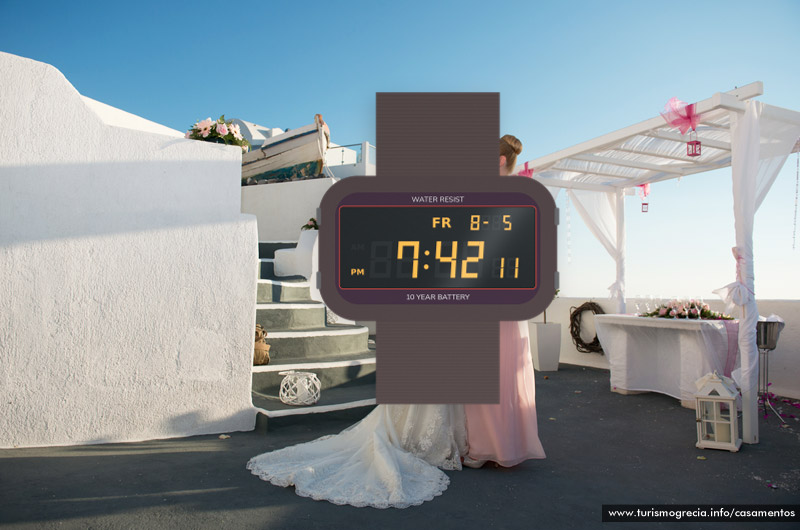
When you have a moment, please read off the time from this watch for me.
7:42:11
